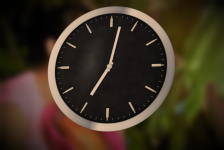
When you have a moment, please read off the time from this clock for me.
7:02
